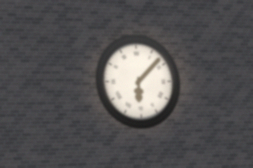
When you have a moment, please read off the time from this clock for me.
6:08
